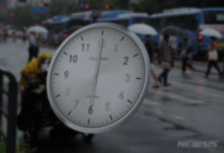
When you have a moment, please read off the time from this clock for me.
6:00
